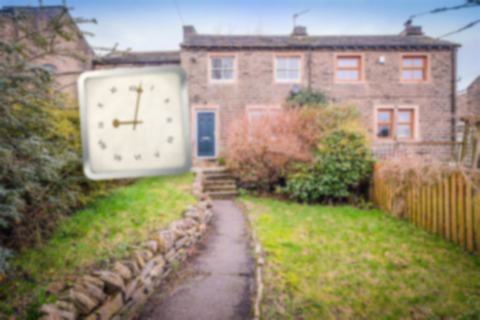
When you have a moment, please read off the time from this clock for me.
9:02
